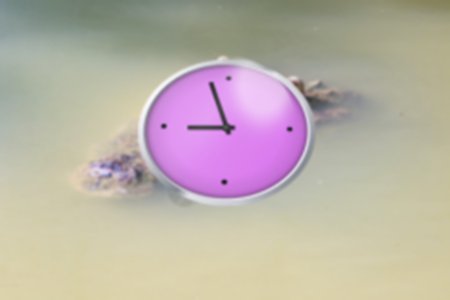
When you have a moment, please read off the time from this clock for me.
8:57
